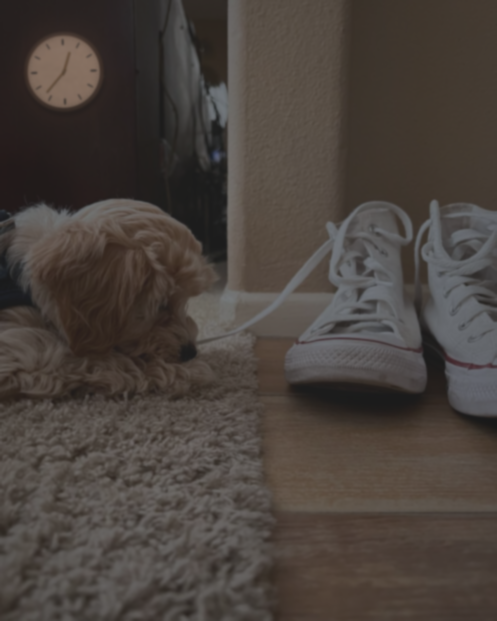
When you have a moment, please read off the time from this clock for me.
12:37
